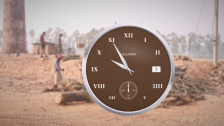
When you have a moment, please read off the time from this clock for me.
9:55
